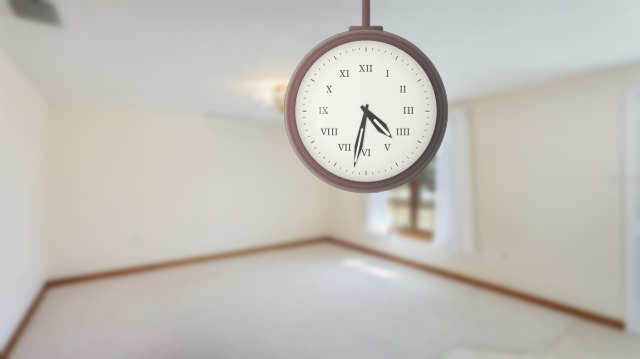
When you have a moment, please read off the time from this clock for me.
4:32
